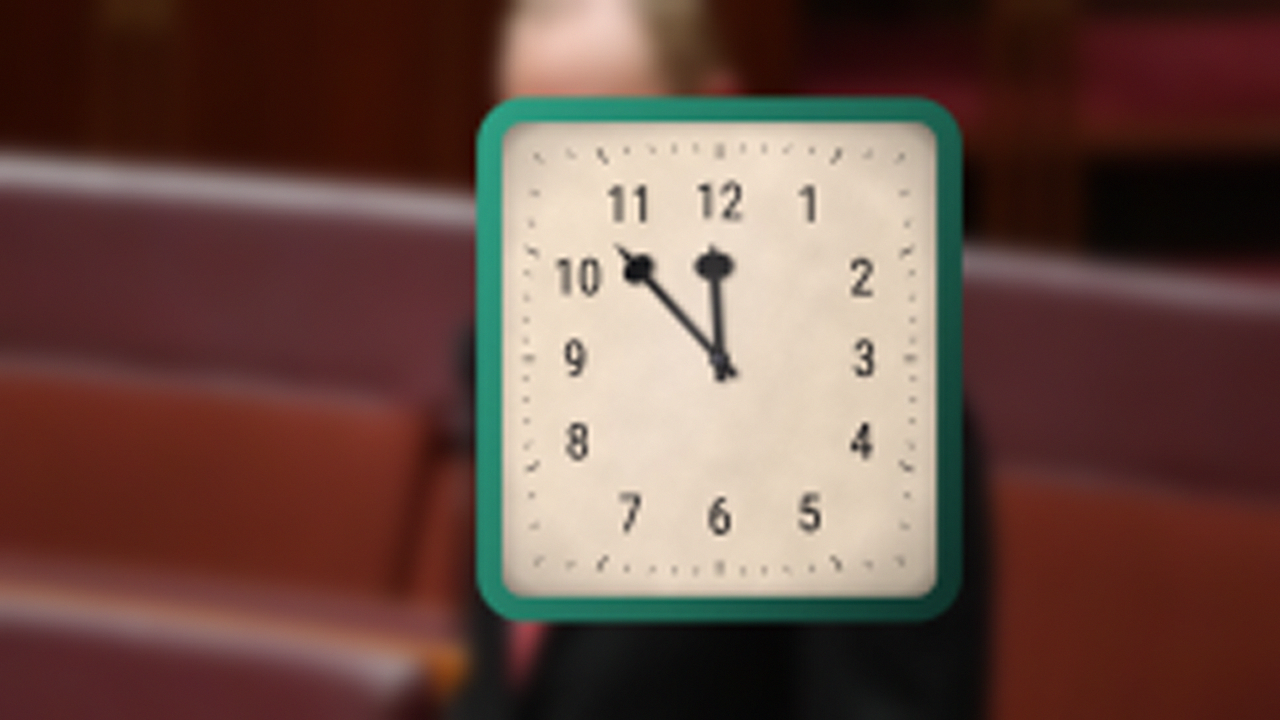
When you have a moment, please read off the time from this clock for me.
11:53
